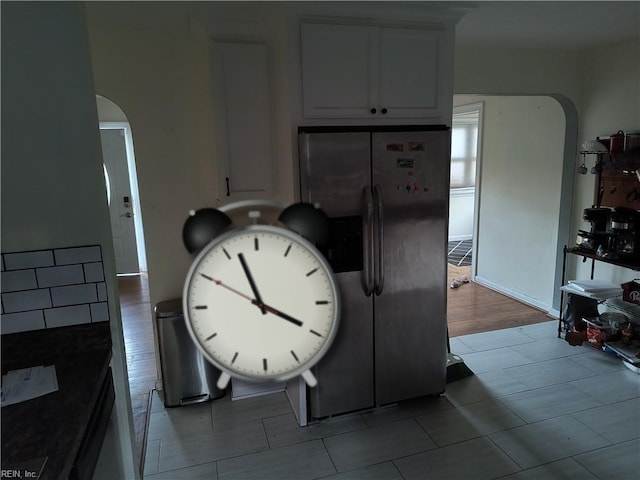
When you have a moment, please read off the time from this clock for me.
3:56:50
